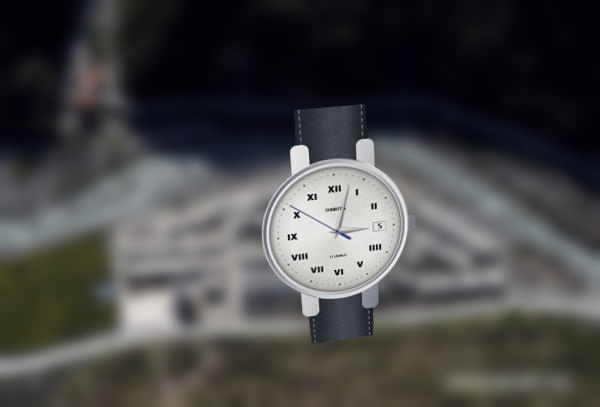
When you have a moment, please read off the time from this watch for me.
3:02:51
